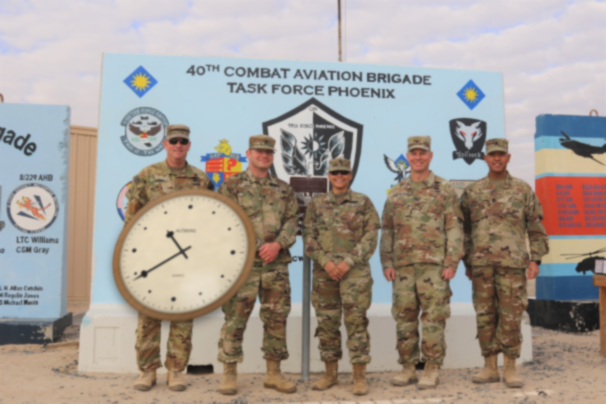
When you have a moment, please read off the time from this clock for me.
10:39
